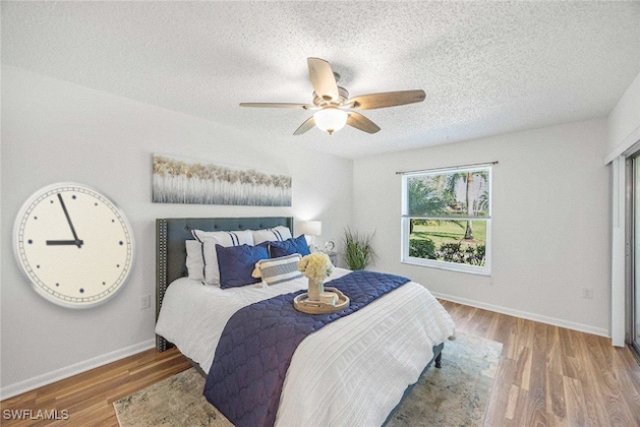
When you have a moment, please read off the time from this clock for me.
8:57
